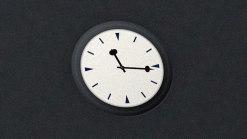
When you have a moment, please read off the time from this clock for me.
11:16
